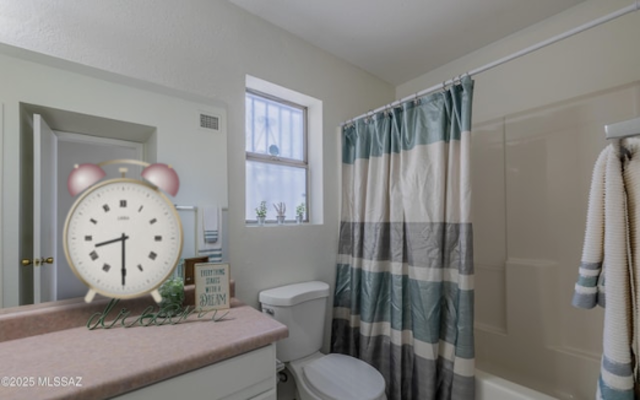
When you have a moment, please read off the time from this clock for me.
8:30
